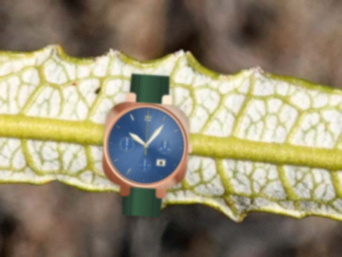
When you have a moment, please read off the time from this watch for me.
10:06
